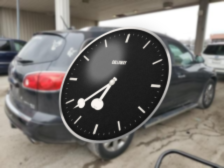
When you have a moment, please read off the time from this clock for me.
6:38
